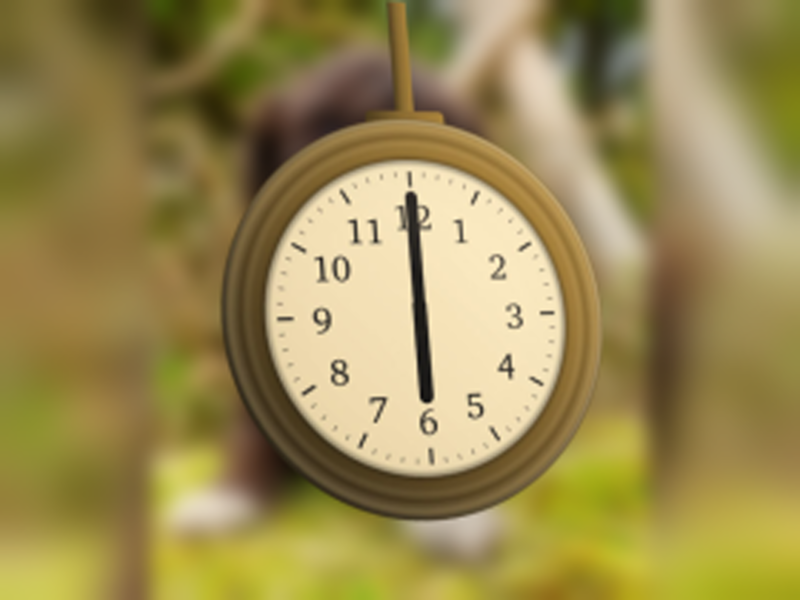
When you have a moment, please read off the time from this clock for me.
6:00
